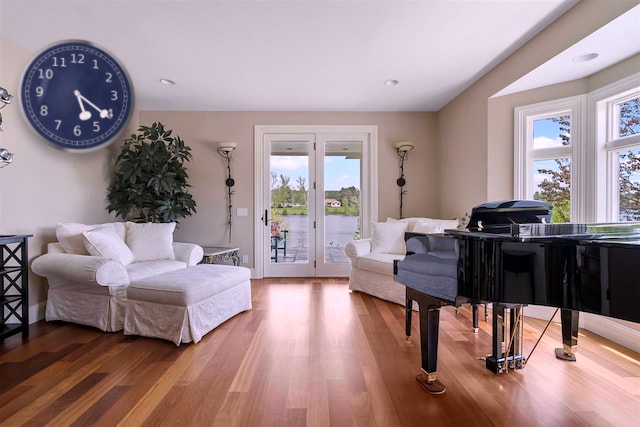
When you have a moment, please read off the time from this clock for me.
5:21
